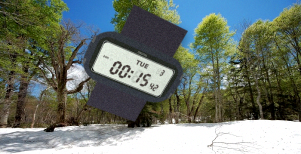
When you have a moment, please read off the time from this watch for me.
0:15:42
